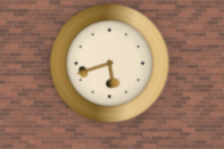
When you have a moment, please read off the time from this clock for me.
5:42
